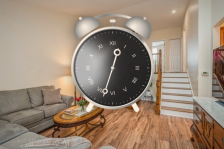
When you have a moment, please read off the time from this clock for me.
12:33
